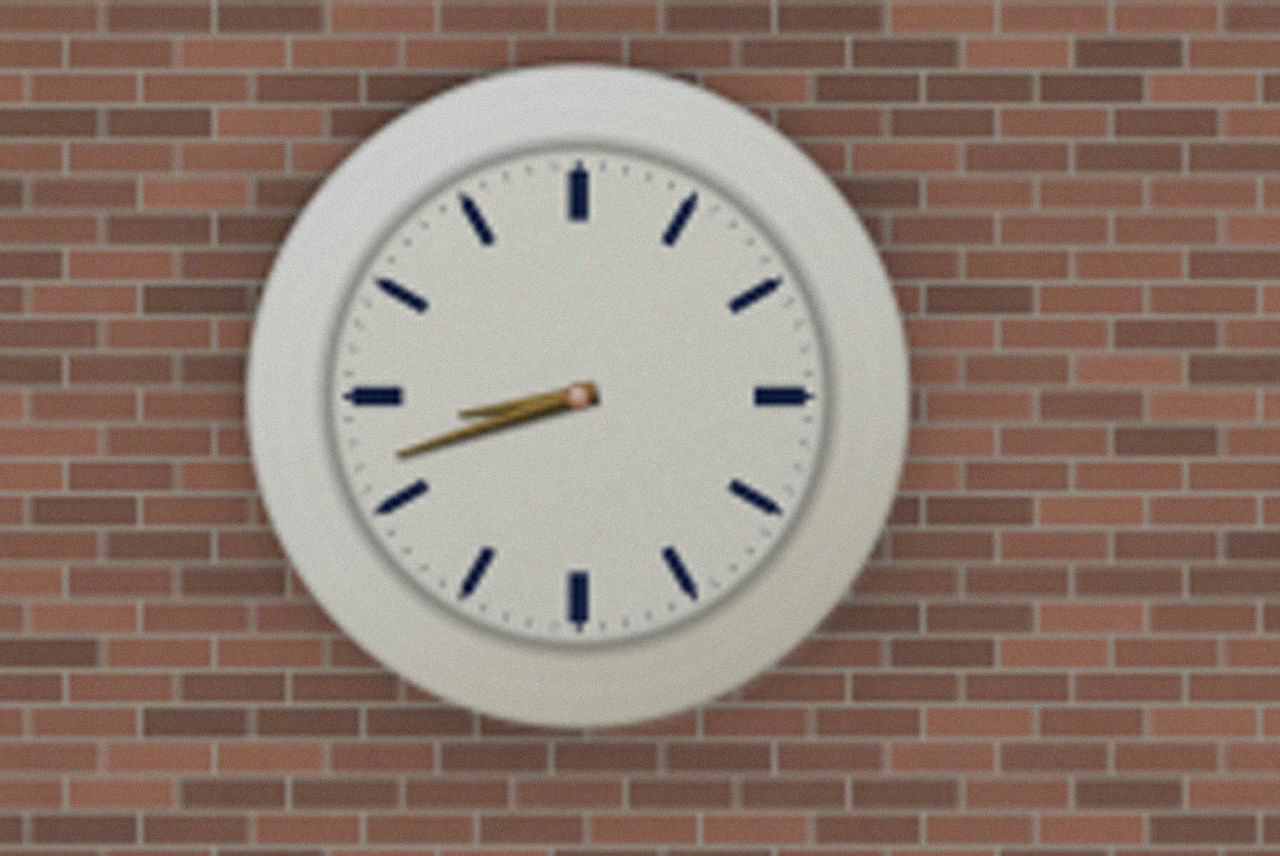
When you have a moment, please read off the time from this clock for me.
8:42
